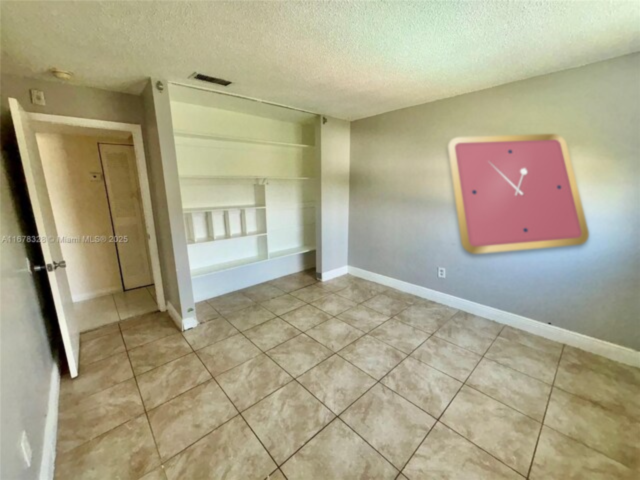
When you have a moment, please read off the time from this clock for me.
12:54
